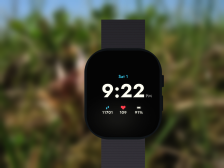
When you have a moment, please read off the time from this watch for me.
9:22
